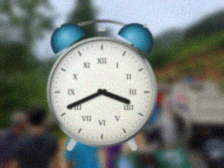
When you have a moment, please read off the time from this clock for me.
3:41
